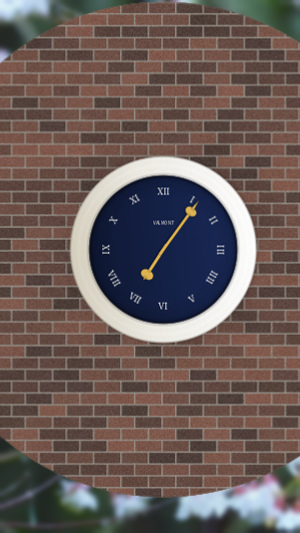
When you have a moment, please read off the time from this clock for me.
7:06
